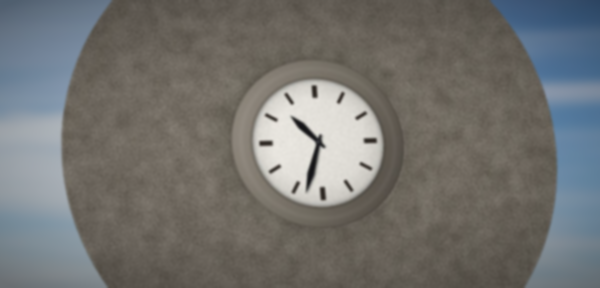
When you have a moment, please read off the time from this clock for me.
10:33
